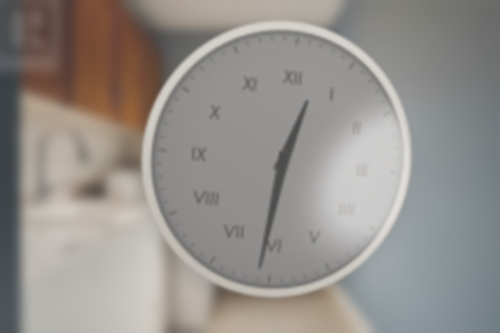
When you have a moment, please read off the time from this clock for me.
12:31
